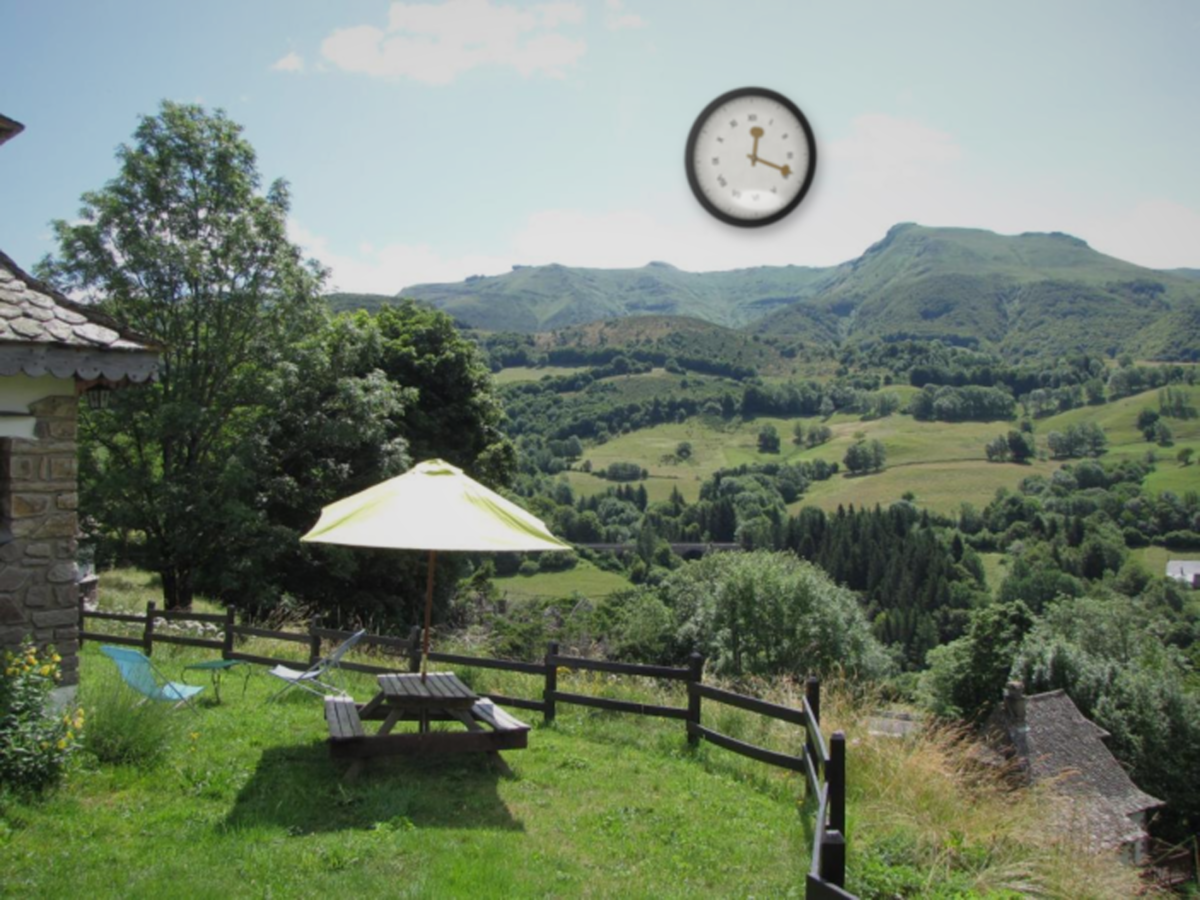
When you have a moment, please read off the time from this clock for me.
12:19
